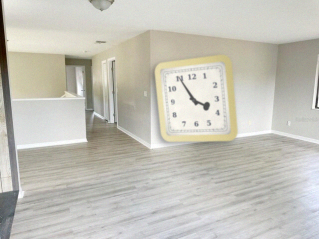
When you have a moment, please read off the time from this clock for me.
3:55
